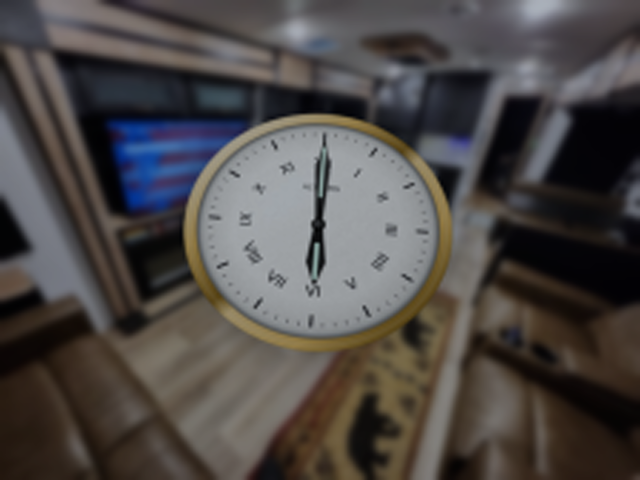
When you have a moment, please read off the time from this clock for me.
6:00
